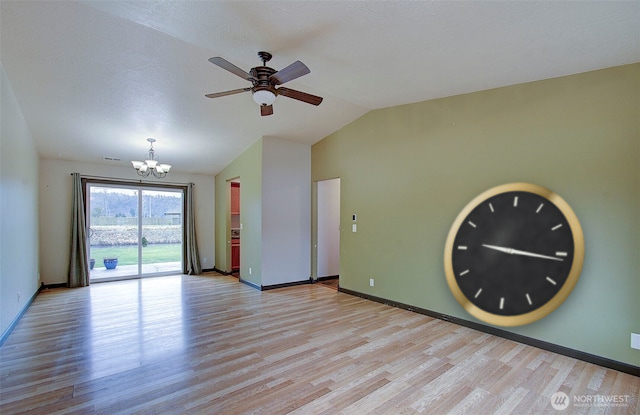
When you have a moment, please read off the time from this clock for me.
9:16
